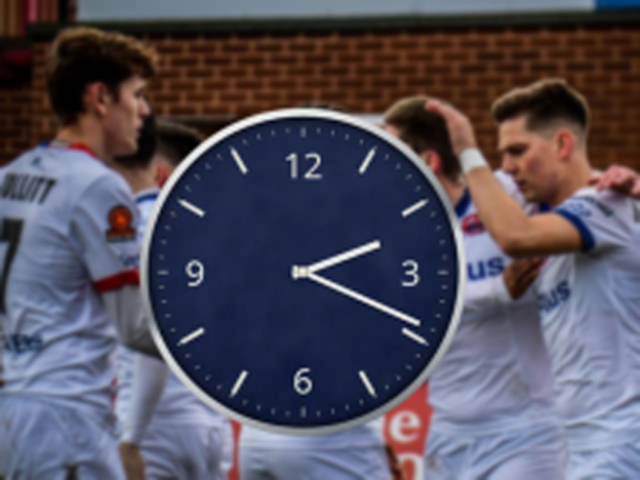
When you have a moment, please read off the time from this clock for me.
2:19
